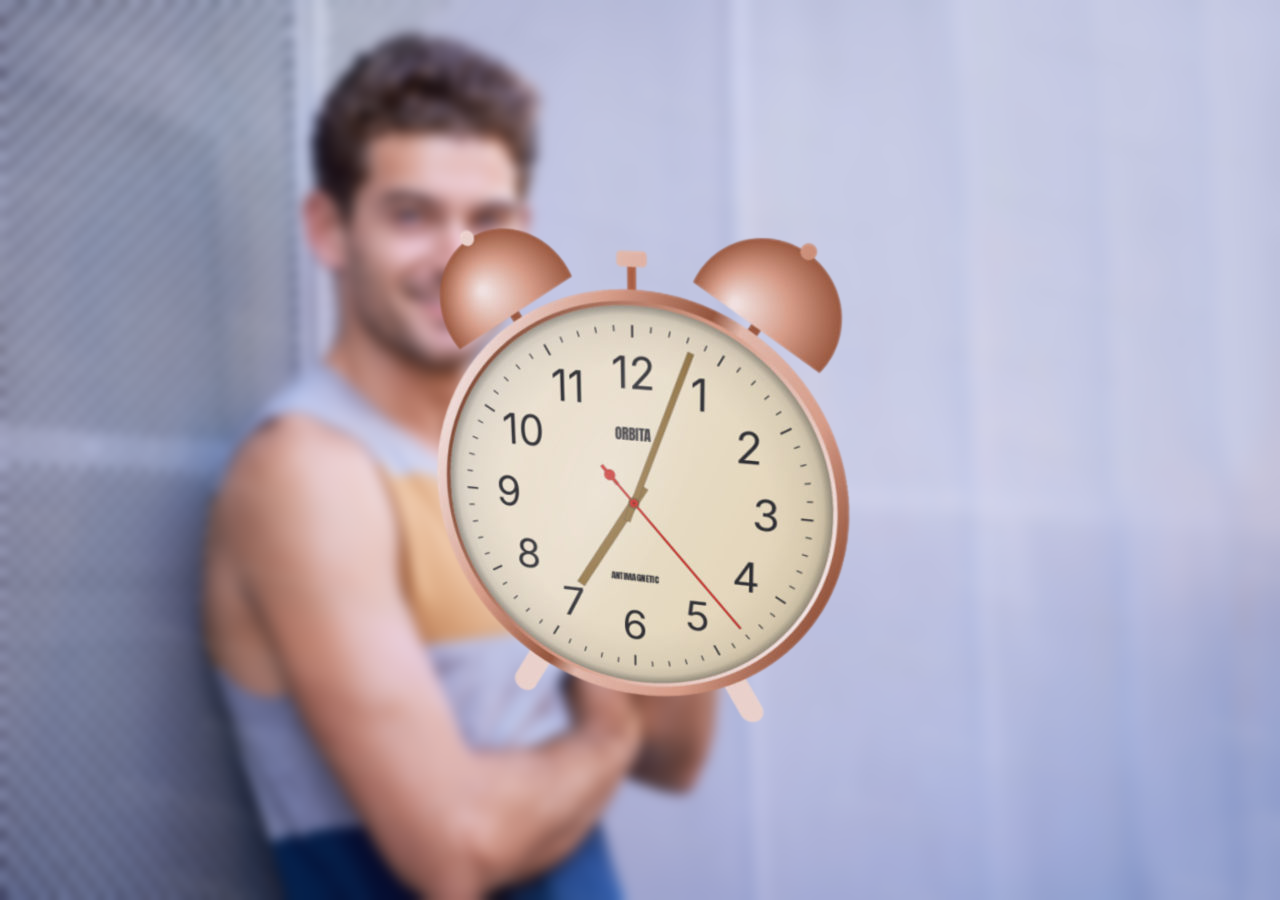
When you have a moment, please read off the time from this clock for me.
7:03:23
